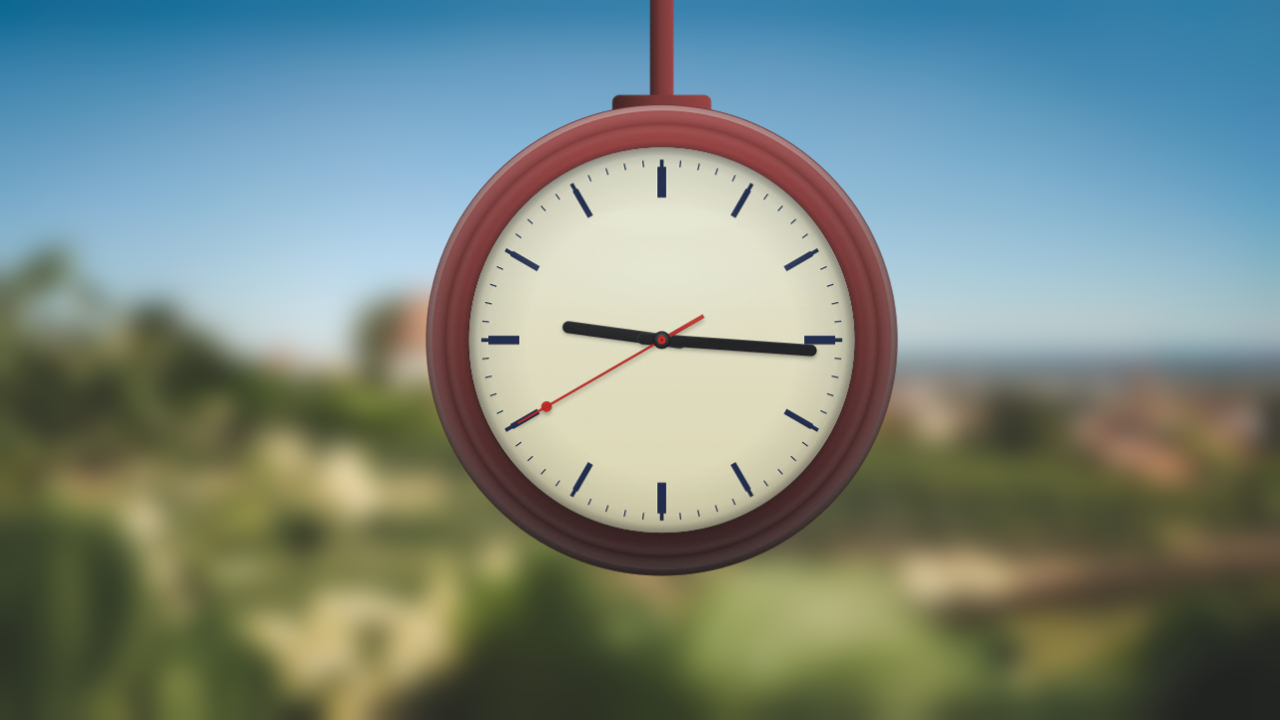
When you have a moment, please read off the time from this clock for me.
9:15:40
